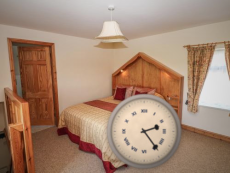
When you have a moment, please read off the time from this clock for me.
2:24
